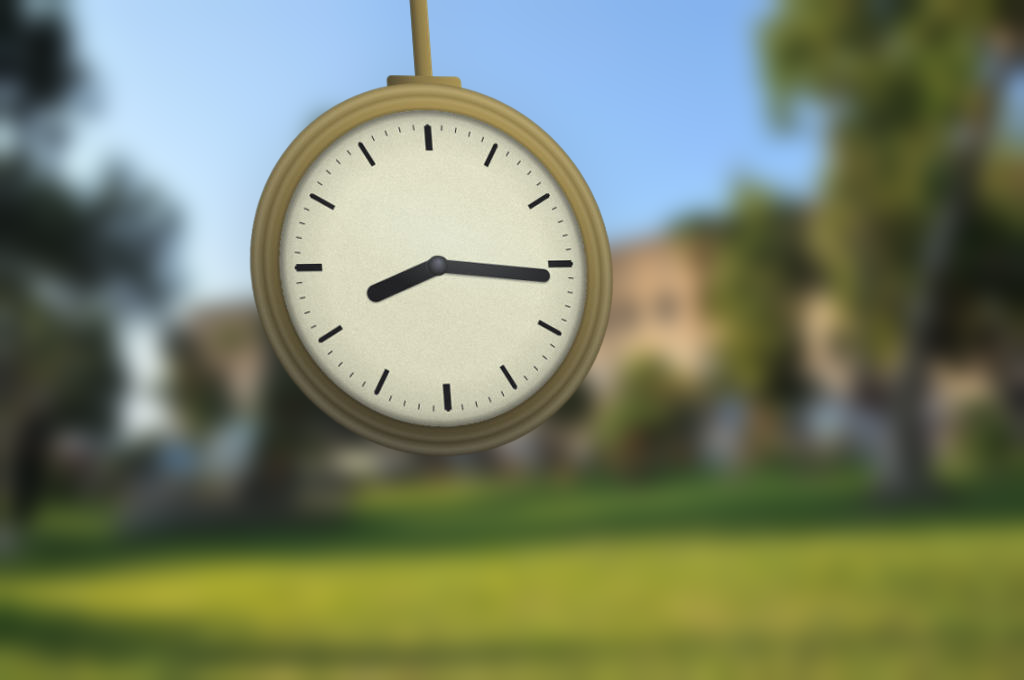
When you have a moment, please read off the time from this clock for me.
8:16
